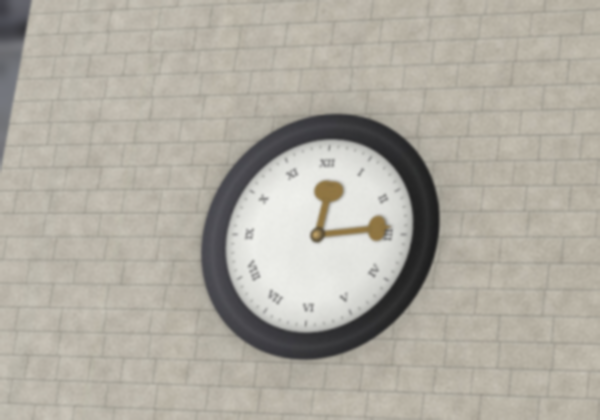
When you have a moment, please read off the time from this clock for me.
12:14
